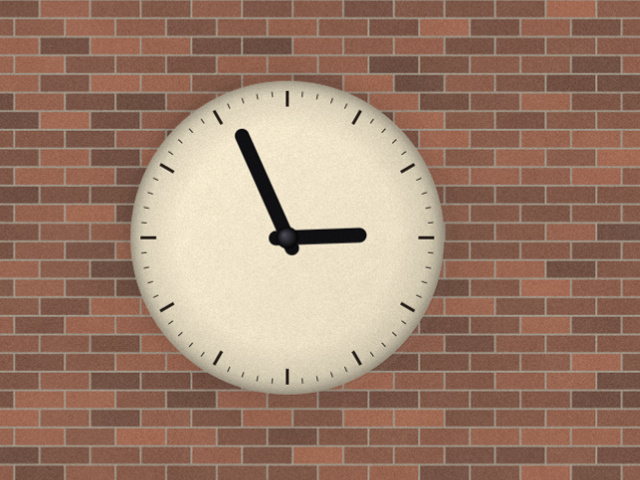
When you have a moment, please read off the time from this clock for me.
2:56
